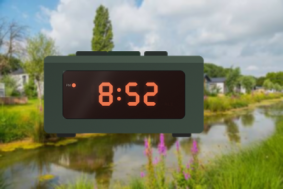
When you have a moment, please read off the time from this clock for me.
8:52
